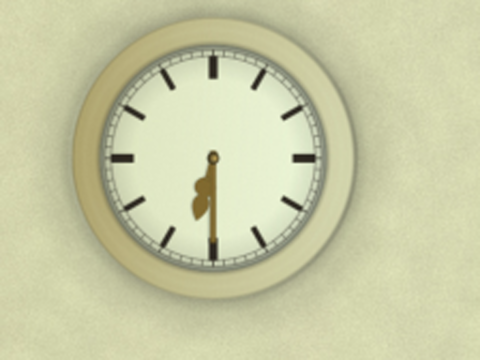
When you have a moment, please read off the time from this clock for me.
6:30
